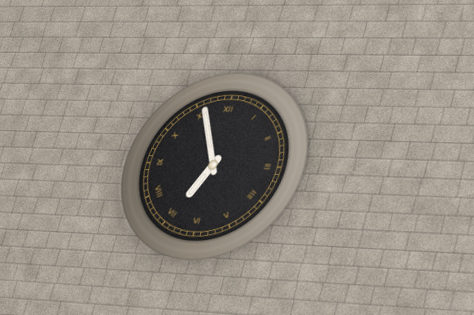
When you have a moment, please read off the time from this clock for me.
6:56
